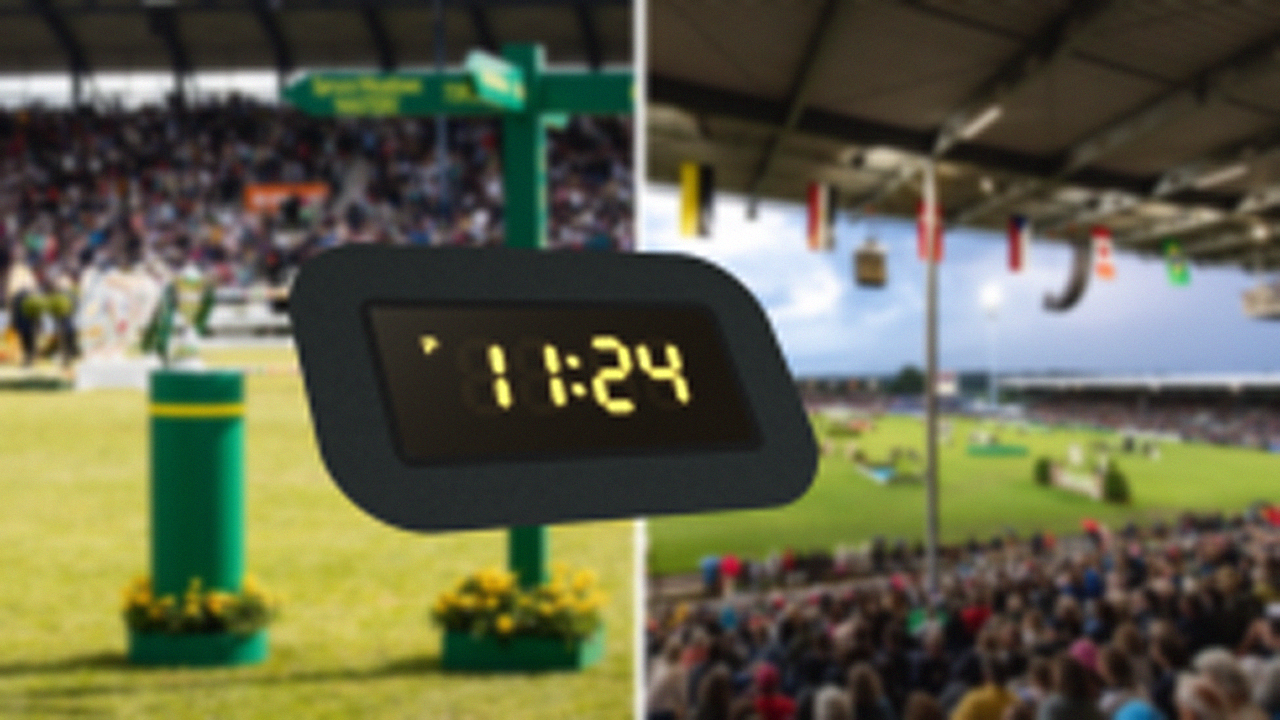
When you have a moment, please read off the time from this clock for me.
11:24
